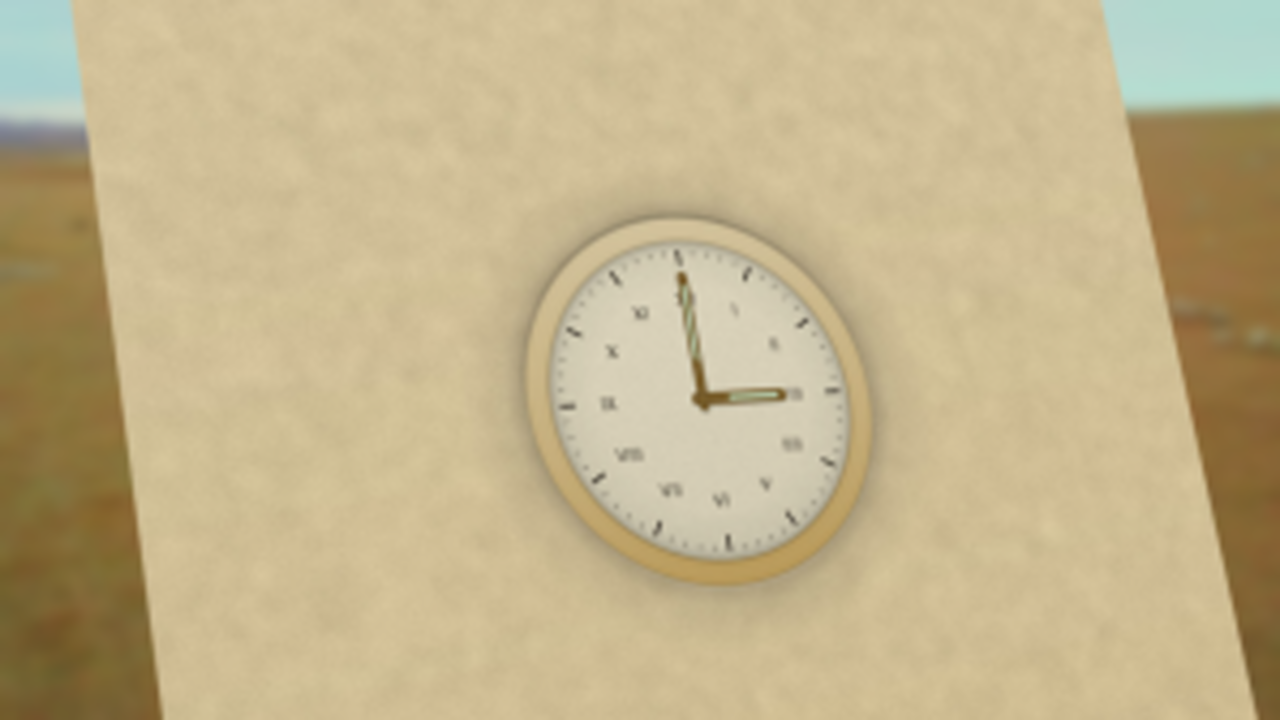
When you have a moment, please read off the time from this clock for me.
3:00
